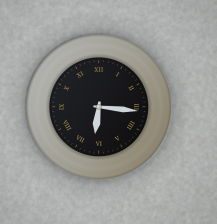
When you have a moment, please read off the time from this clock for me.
6:16
